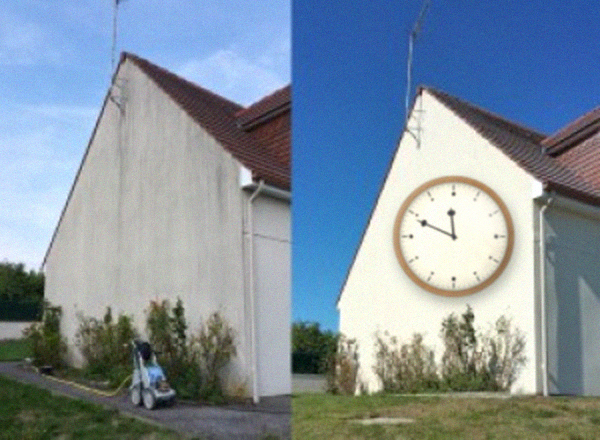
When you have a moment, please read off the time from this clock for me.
11:49
